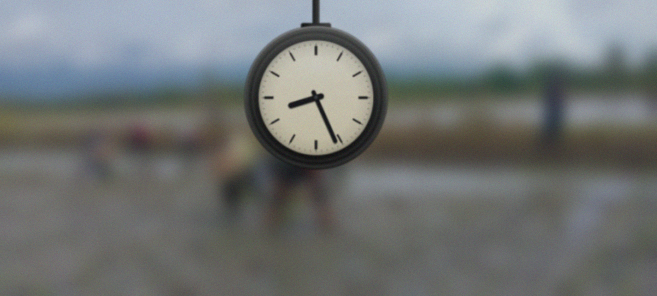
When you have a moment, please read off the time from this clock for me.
8:26
